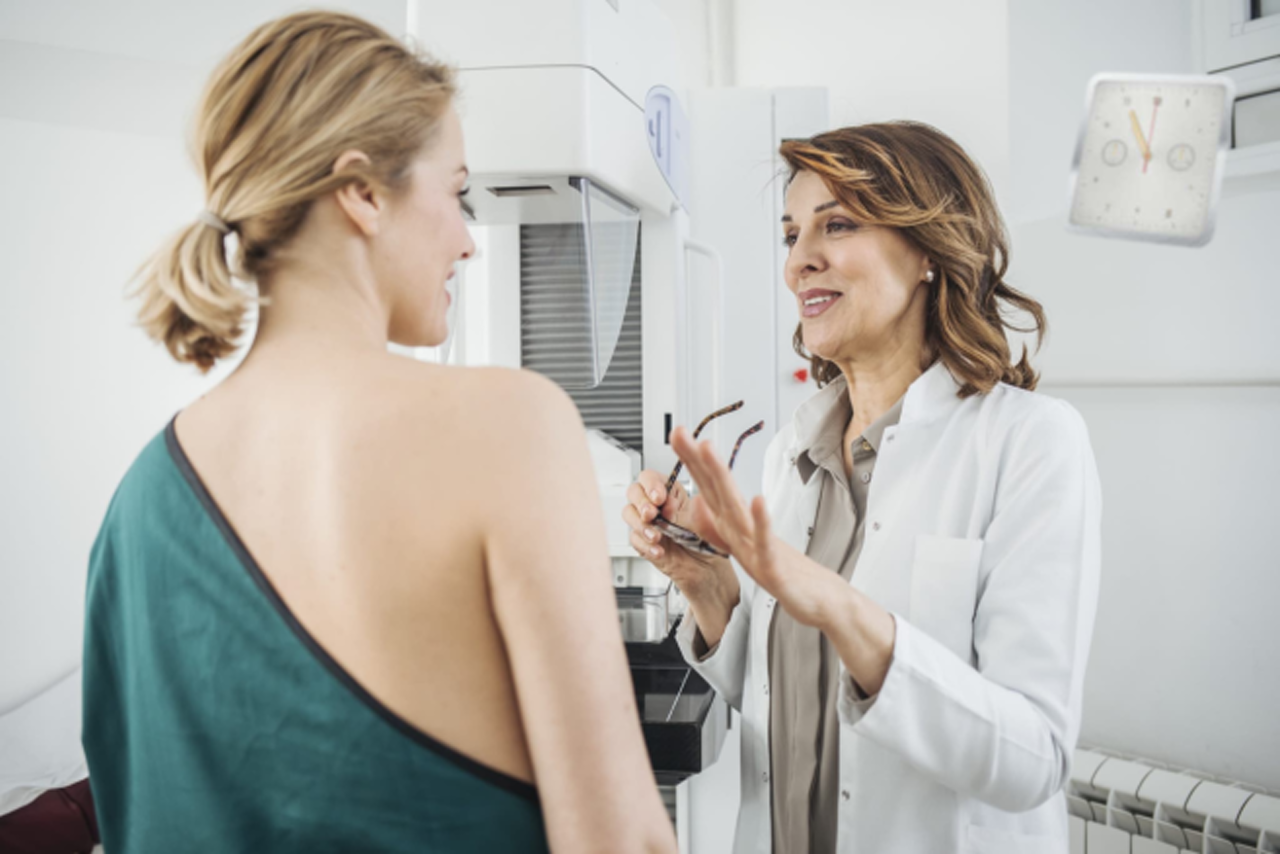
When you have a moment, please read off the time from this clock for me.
10:55
